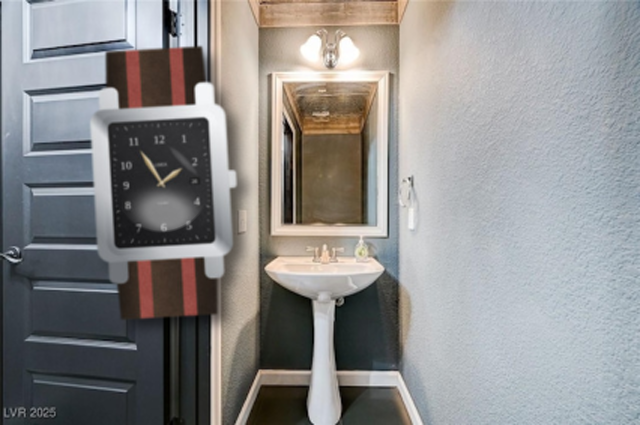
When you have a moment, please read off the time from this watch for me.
1:55
